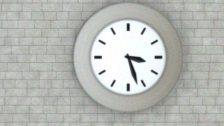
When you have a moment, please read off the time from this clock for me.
3:27
